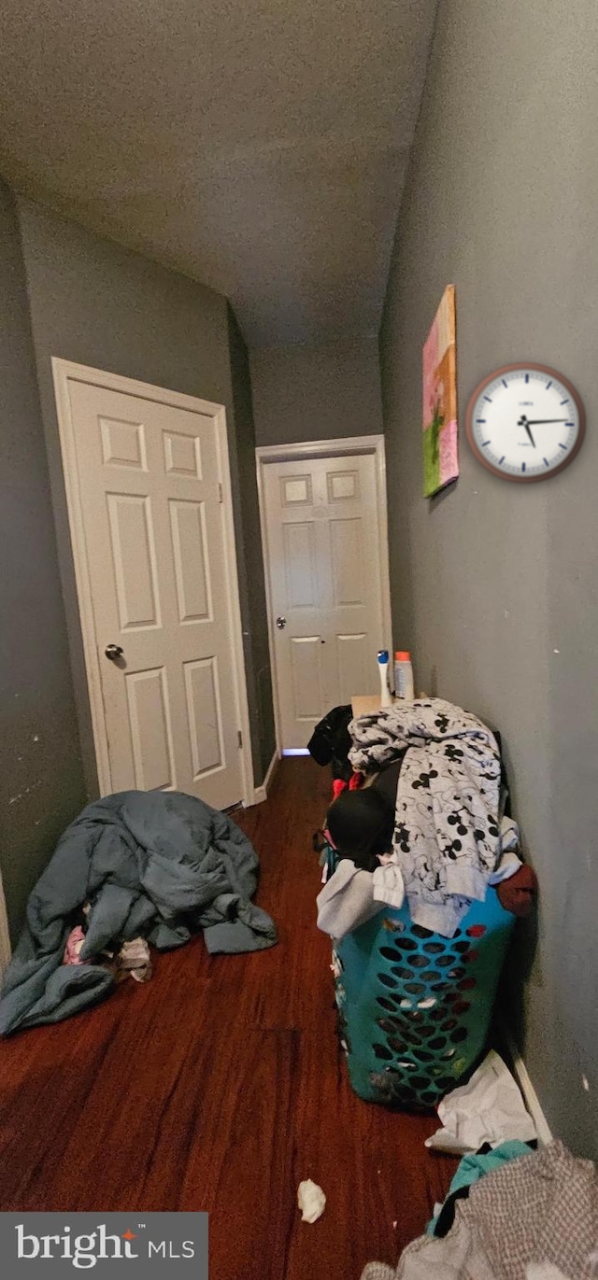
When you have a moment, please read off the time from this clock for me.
5:14
